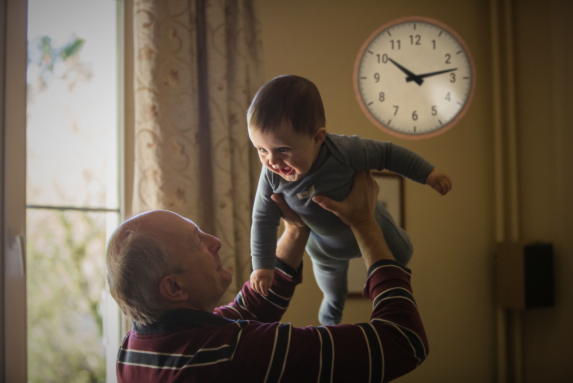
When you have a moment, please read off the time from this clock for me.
10:13
